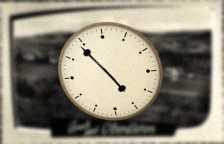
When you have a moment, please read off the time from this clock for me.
4:54
